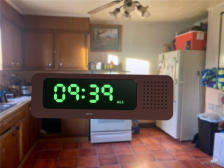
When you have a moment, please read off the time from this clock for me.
9:39
